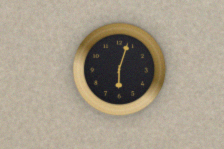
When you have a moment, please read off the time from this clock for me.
6:03
